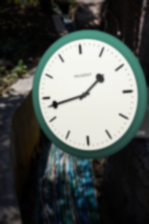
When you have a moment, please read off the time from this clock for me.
1:43
